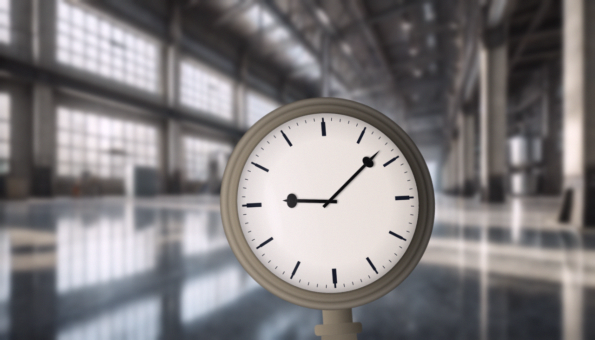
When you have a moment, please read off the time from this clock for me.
9:08
